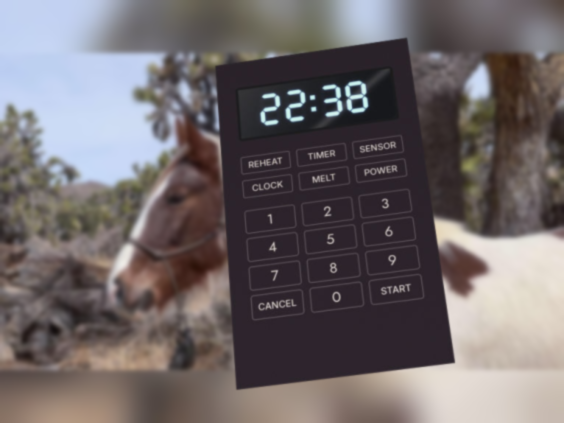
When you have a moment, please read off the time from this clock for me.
22:38
